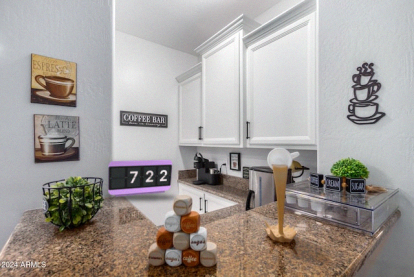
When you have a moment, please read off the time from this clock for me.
7:22
